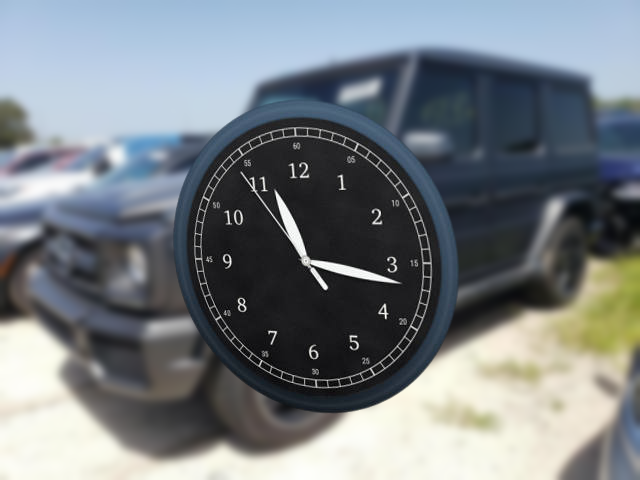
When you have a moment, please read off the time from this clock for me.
11:16:54
